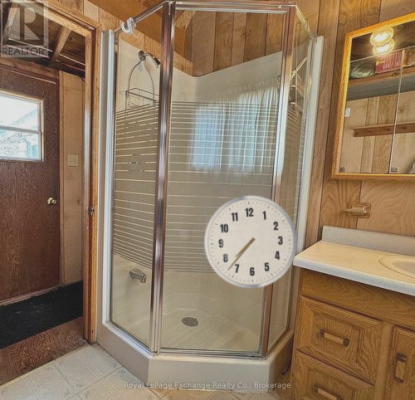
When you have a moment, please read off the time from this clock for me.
7:37
